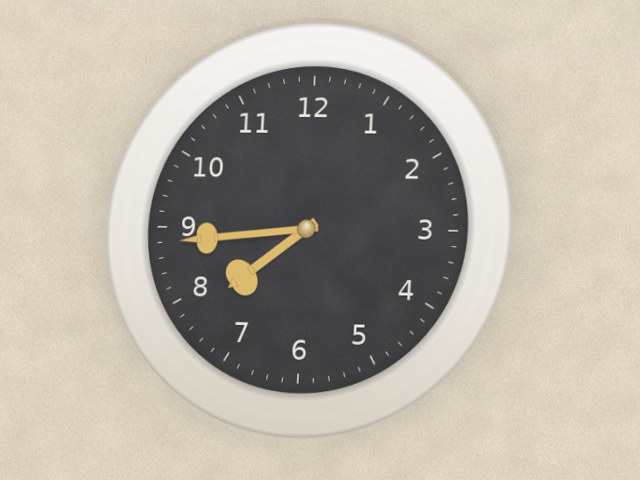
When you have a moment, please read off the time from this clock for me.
7:44
